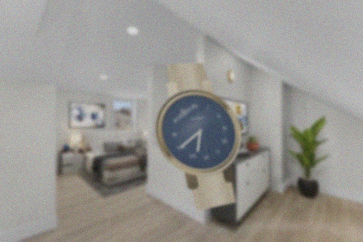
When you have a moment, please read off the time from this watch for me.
6:40
